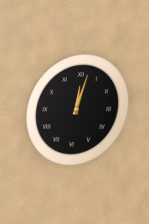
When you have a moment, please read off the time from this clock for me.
12:02
